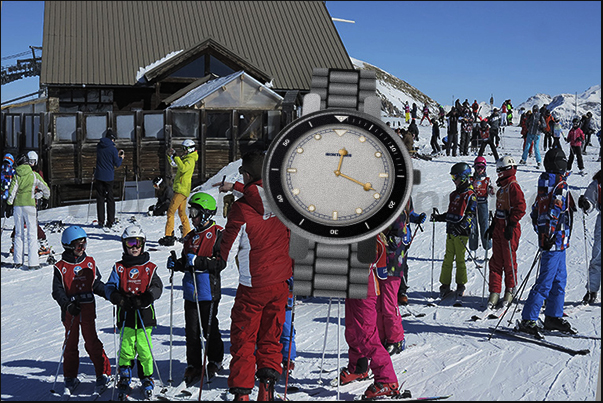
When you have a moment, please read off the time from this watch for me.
12:19
